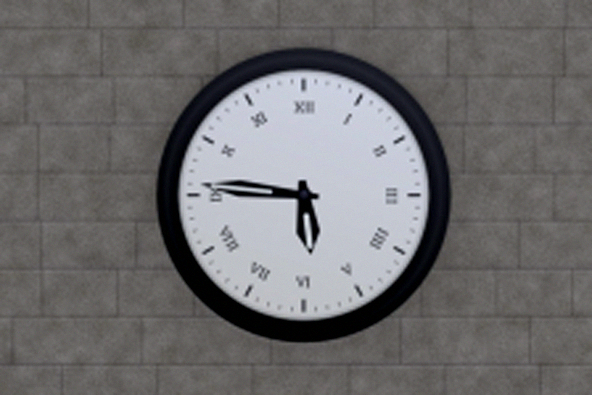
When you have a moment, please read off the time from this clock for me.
5:46
